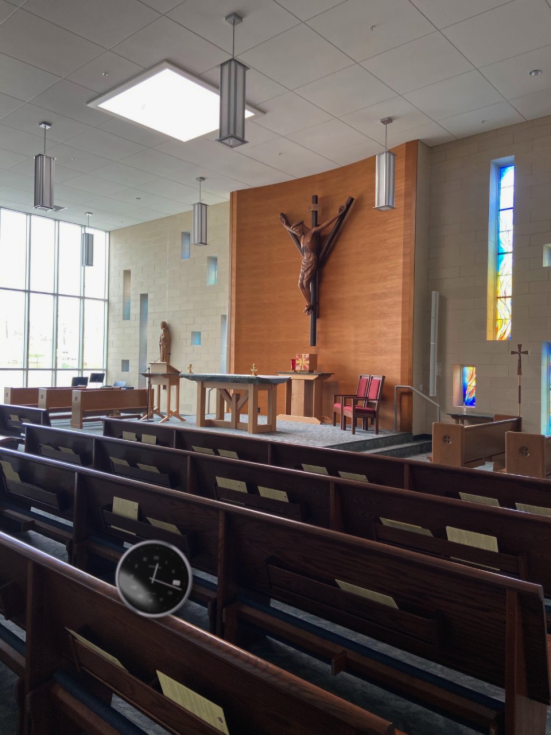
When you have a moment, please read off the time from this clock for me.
12:17
